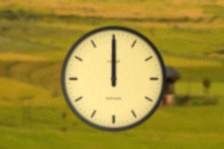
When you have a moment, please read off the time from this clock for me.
12:00
